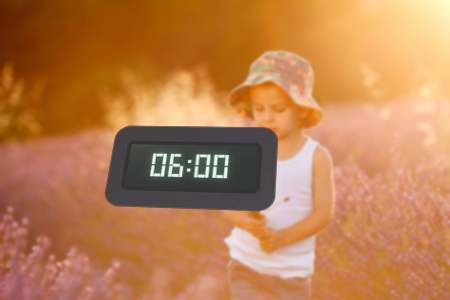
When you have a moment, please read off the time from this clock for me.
6:00
